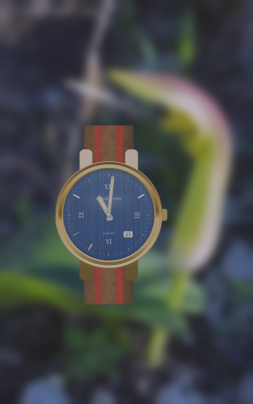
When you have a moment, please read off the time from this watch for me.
11:01
